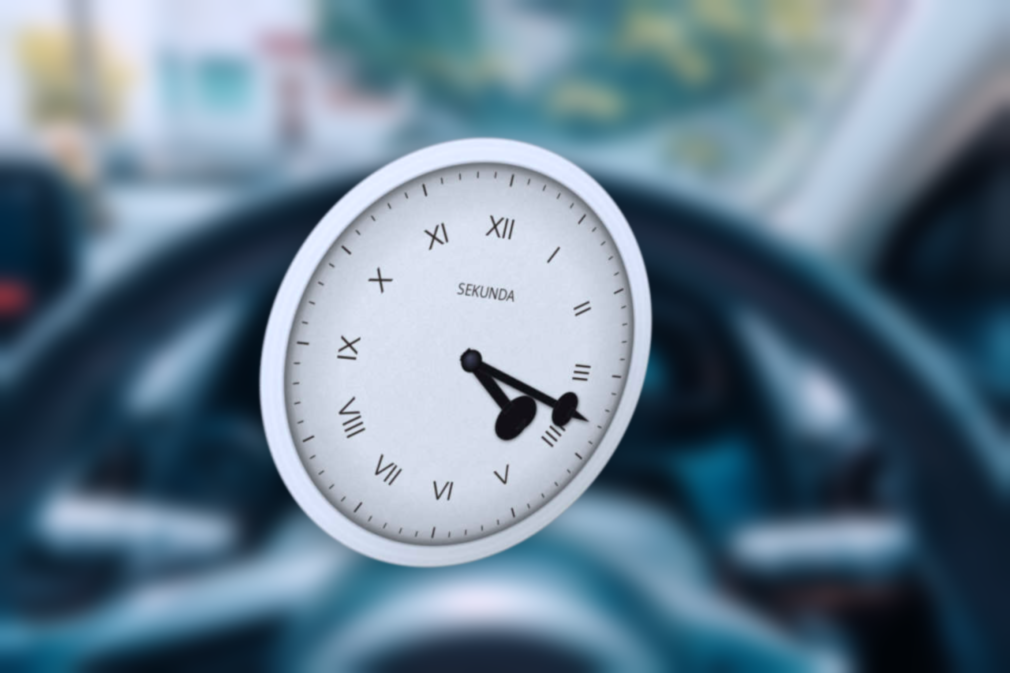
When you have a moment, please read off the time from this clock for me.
4:18
